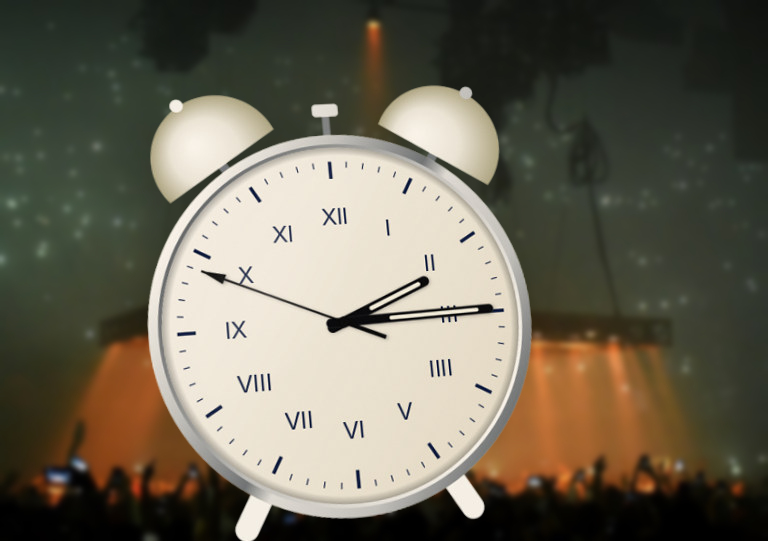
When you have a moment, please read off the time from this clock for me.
2:14:49
